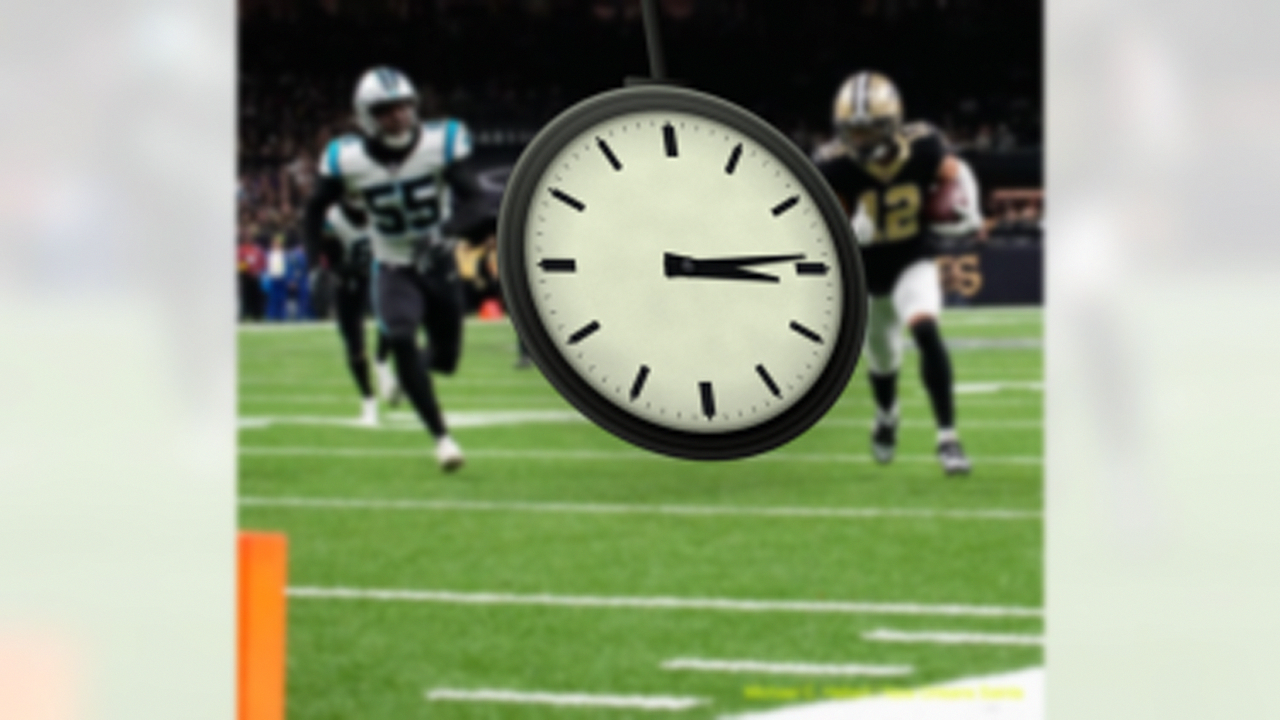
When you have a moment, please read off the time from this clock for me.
3:14
